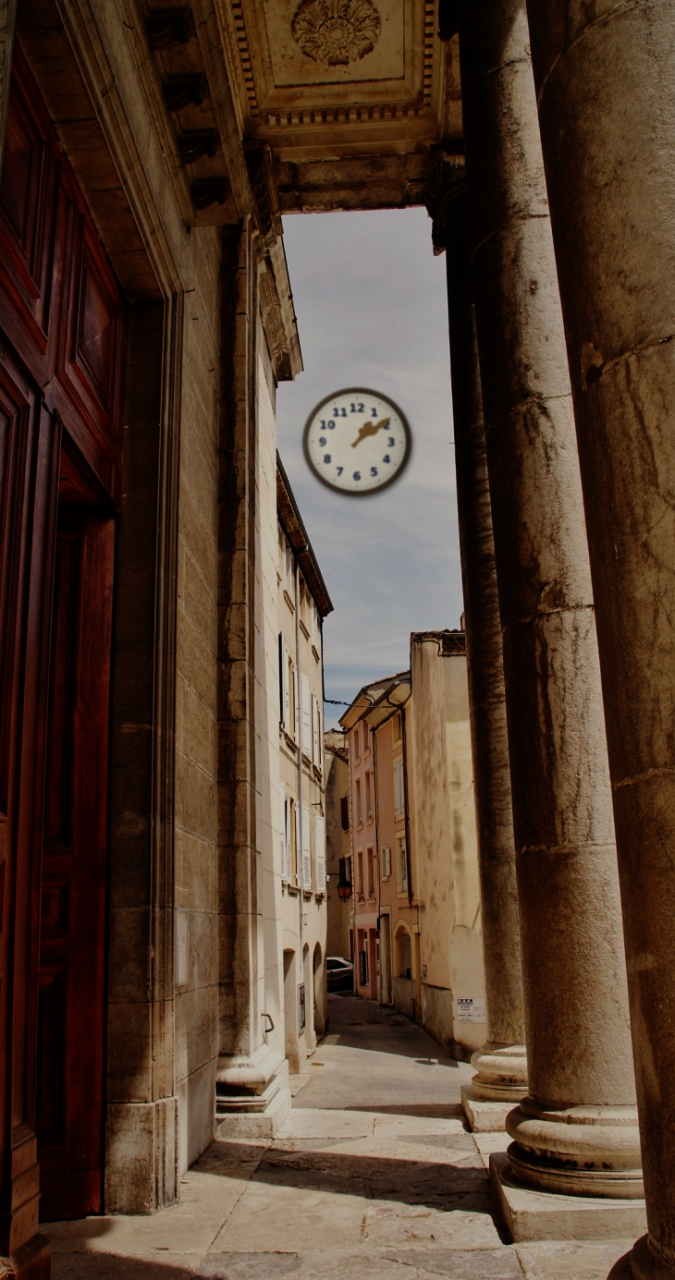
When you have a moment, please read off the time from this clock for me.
1:09
